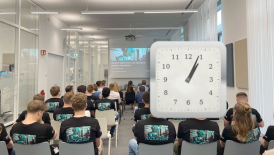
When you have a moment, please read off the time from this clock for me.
1:04
